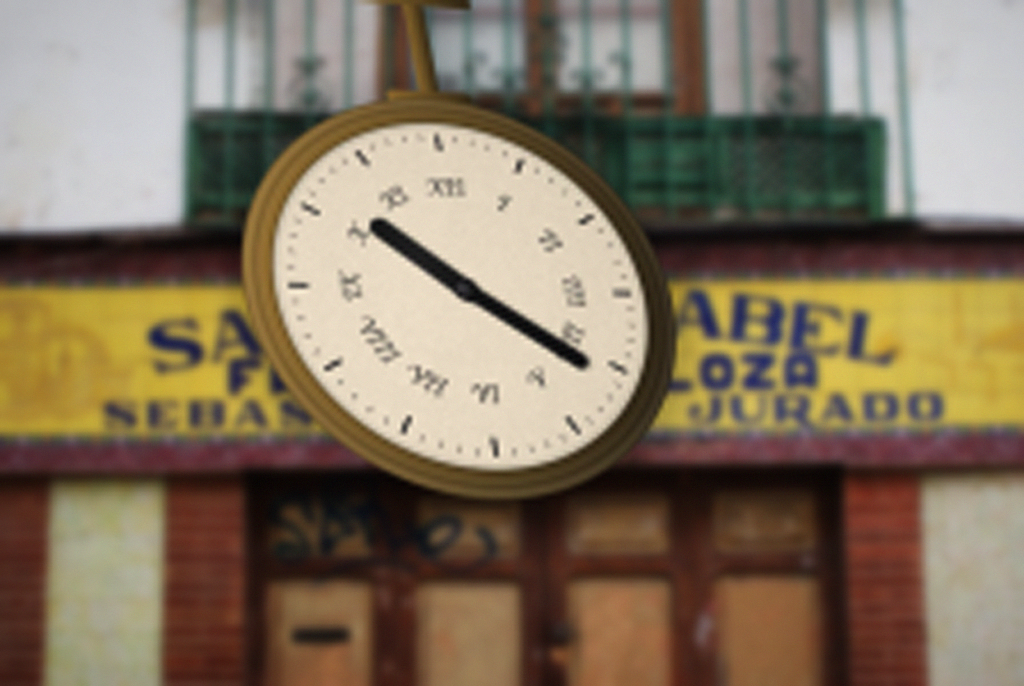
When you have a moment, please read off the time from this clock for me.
10:21
